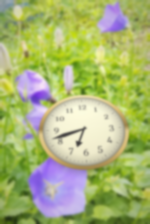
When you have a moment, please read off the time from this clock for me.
6:42
